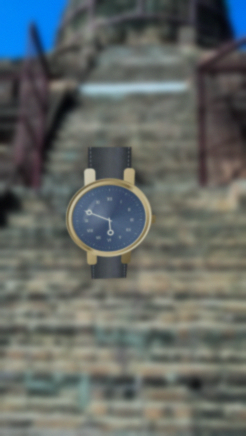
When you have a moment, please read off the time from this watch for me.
5:49
